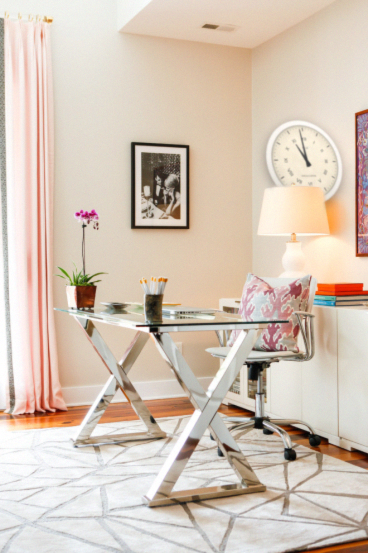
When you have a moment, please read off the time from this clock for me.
10:59
